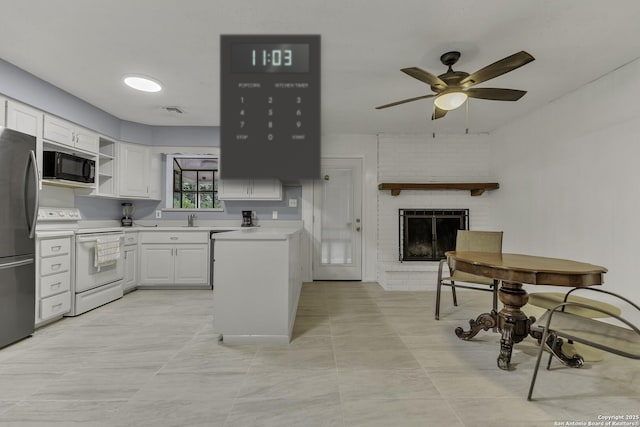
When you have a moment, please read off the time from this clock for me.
11:03
